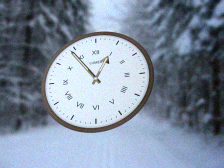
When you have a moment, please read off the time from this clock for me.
12:54
